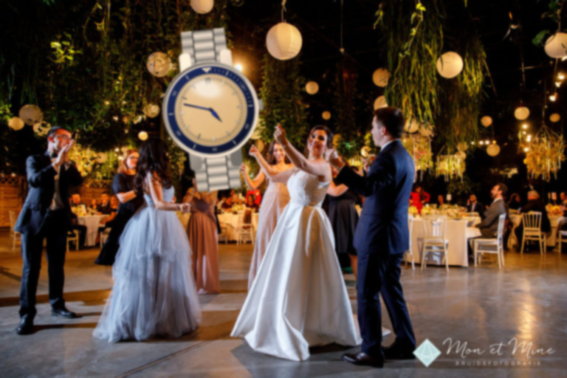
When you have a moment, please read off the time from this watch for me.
4:48
